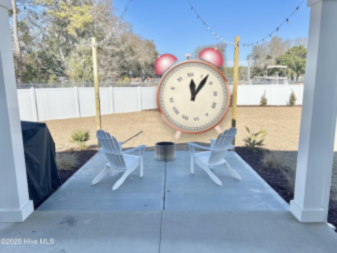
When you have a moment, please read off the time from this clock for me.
12:07
